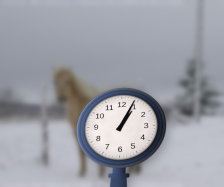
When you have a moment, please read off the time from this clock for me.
1:04
